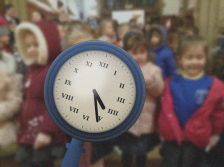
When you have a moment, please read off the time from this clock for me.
4:26
